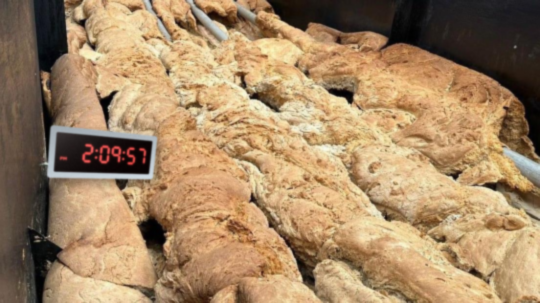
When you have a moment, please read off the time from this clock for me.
2:09:57
